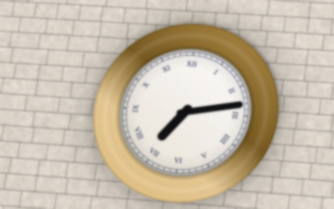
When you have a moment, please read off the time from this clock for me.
7:13
